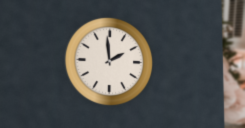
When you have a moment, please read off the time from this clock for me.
1:59
